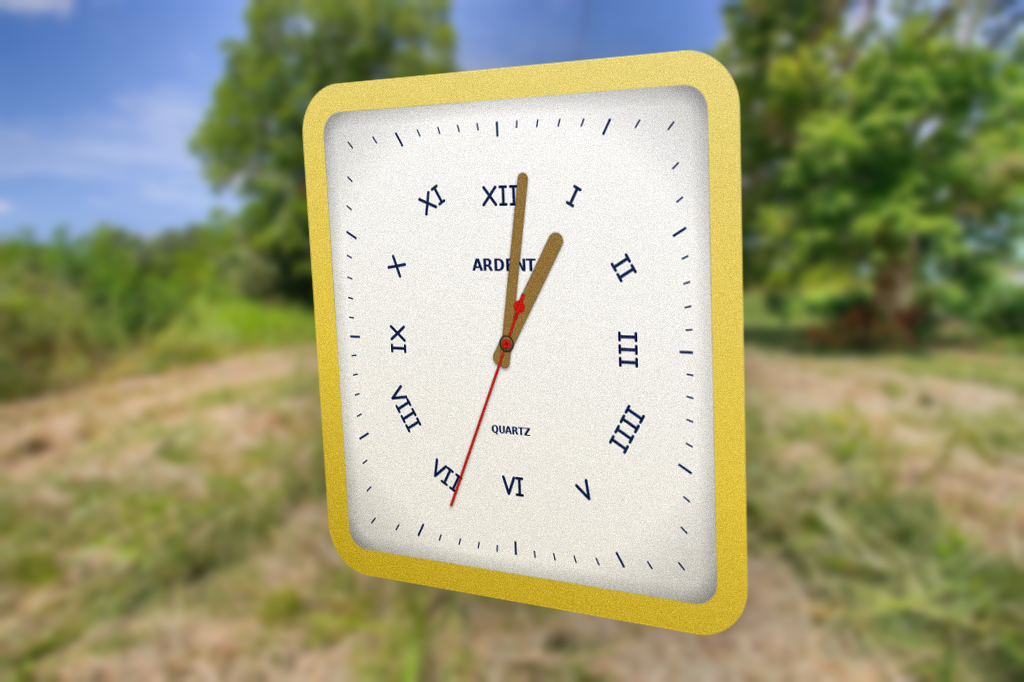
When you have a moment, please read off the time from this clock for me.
1:01:34
